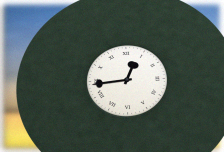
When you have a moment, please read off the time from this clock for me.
12:44
